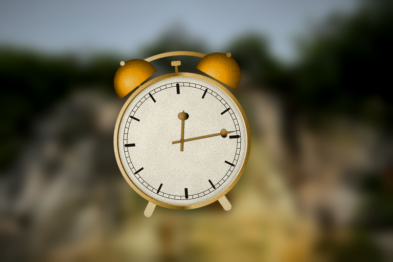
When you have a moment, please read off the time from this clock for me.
12:14
